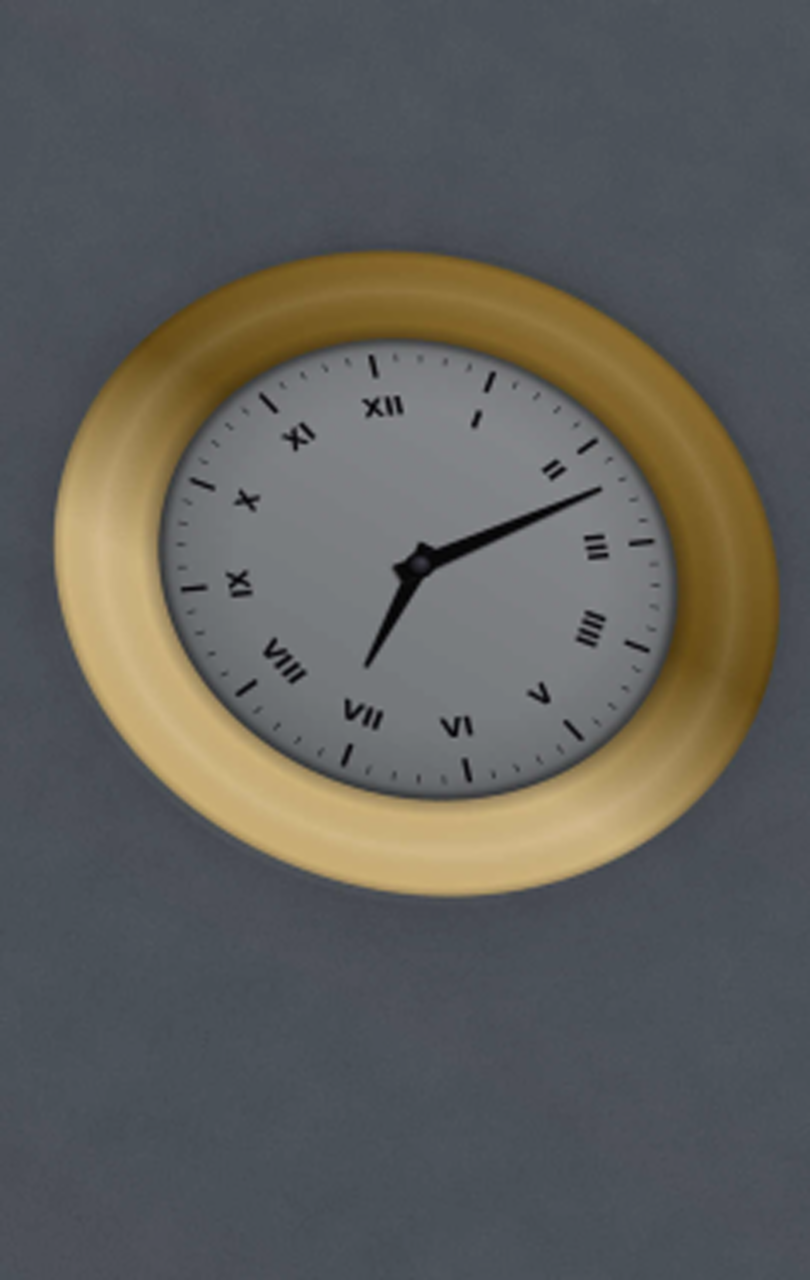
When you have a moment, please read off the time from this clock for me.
7:12
